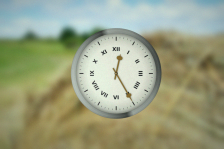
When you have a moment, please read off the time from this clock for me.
12:25
